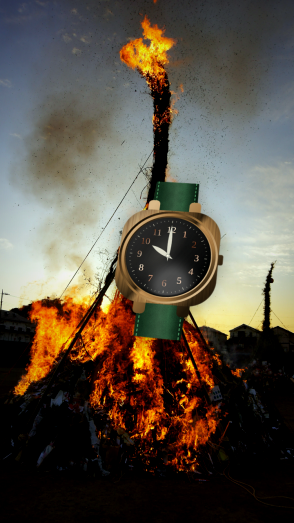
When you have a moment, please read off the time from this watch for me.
10:00
